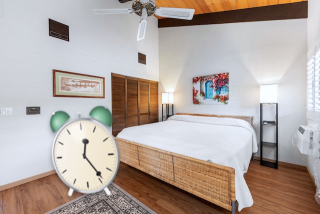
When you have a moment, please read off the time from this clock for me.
12:24
